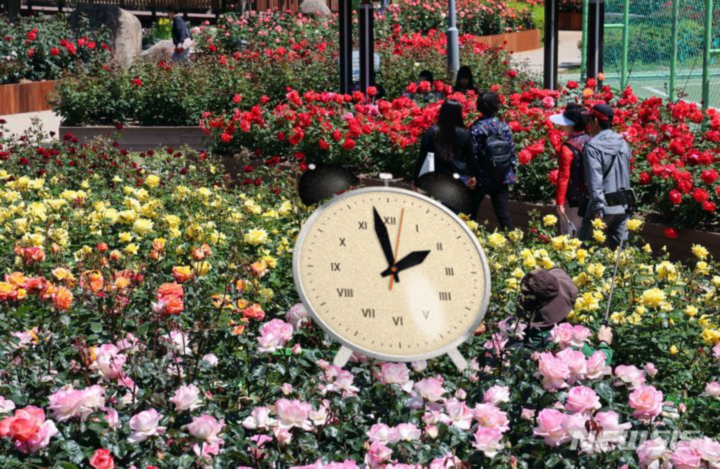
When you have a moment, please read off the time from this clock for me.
1:58:02
